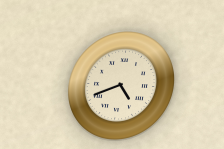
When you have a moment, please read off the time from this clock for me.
4:41
